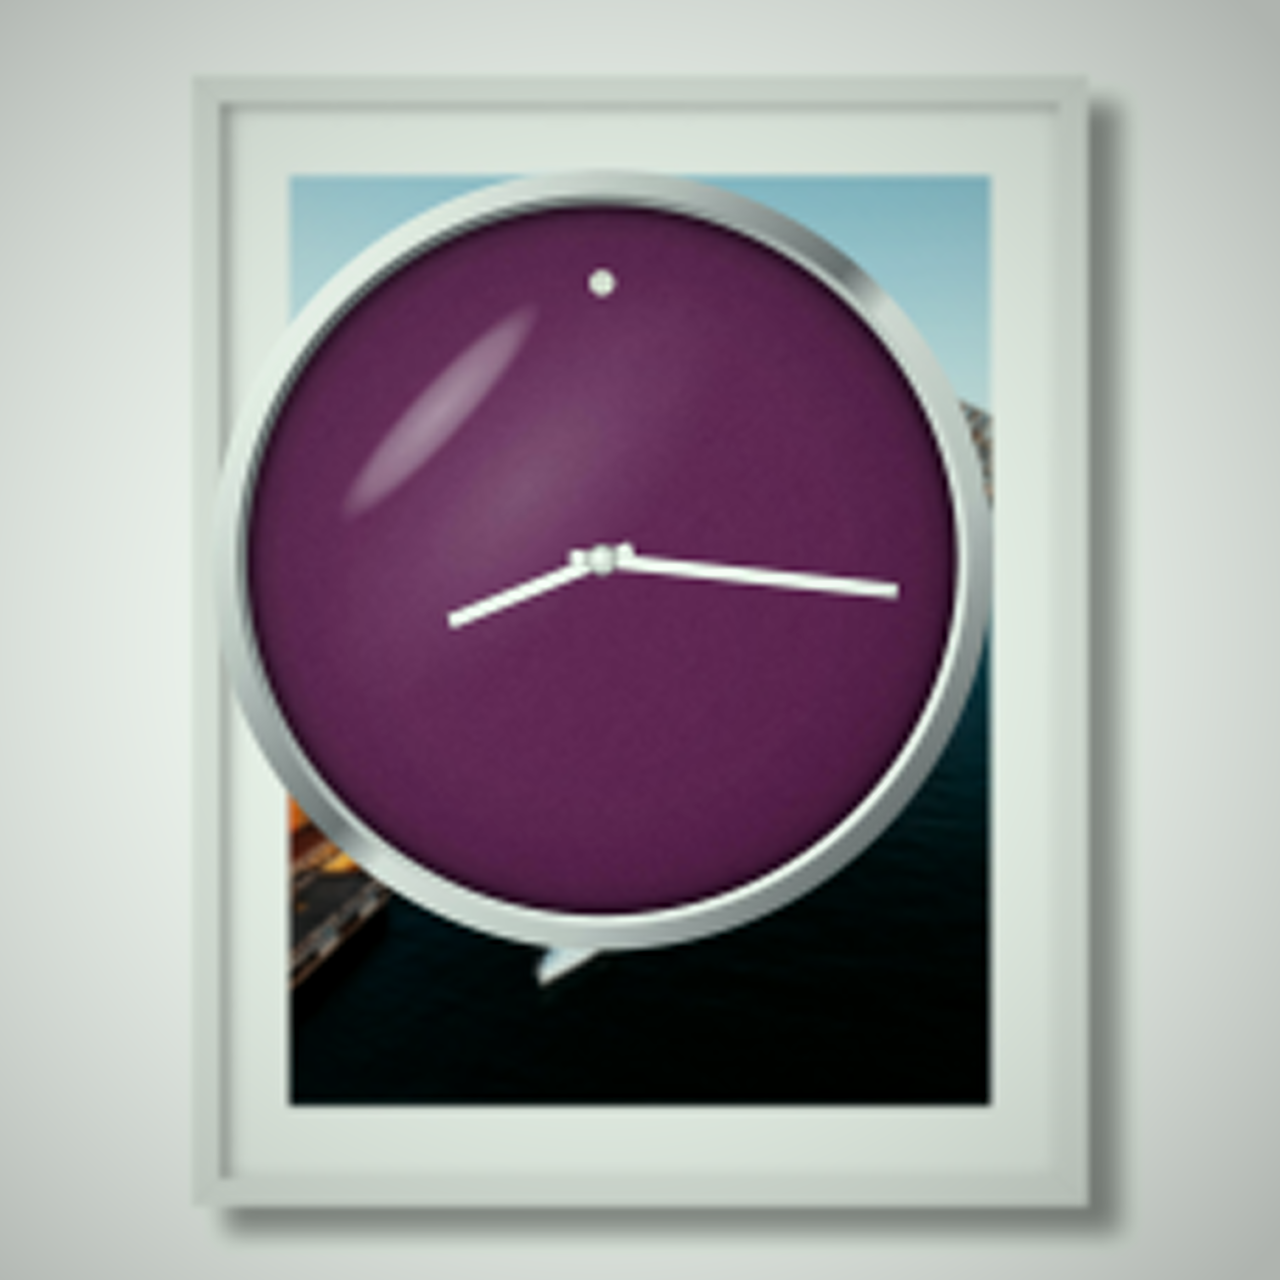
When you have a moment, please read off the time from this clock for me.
8:16
